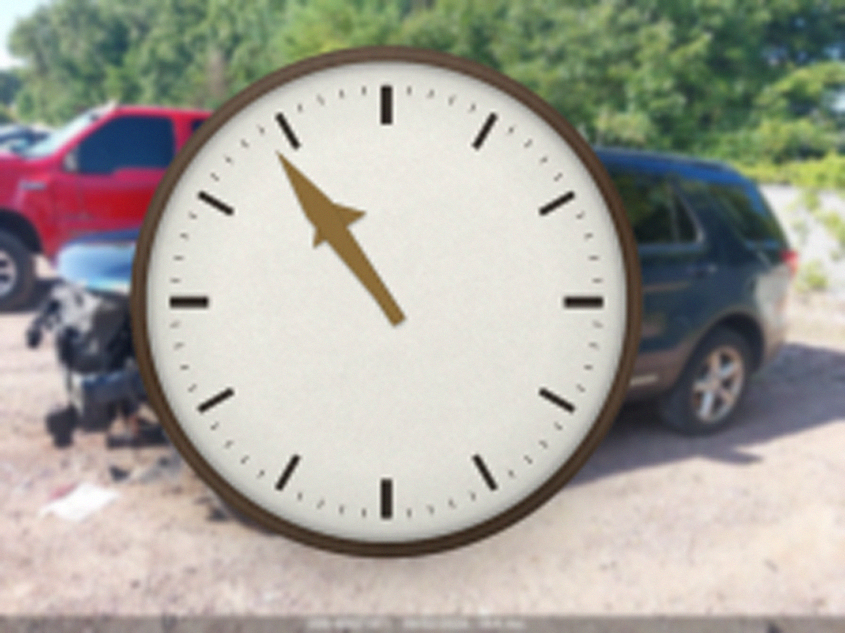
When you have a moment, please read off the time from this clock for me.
10:54
